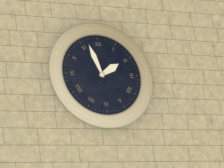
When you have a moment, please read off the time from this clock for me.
1:57
